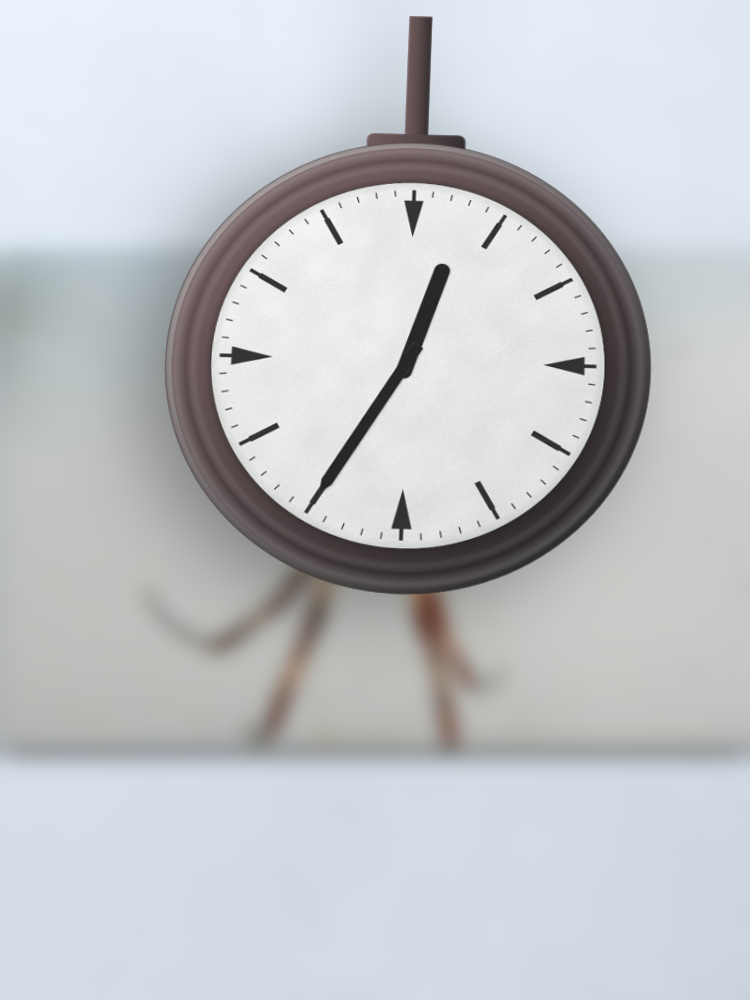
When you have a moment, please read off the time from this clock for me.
12:35
